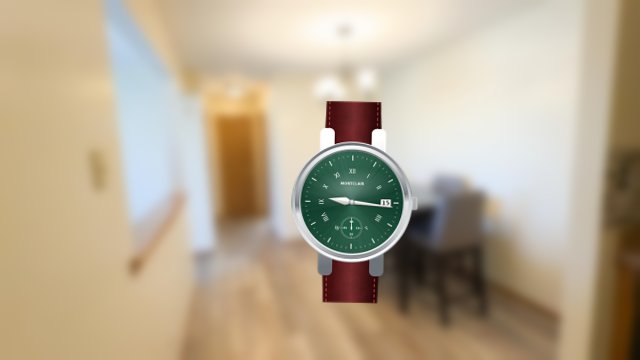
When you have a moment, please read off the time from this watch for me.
9:16
